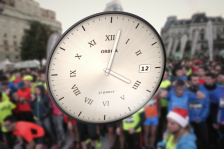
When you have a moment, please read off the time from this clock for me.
4:02
